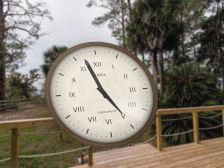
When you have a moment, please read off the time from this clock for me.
4:57
